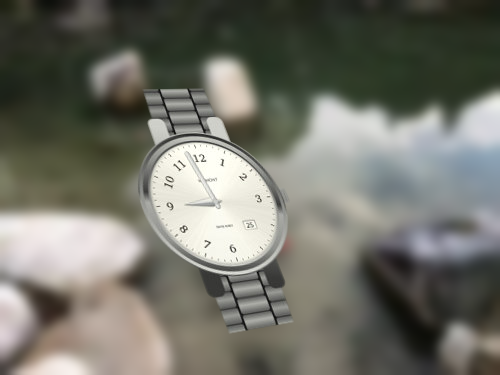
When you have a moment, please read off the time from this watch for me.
8:58
